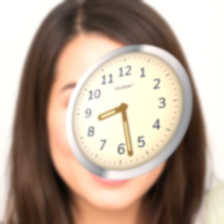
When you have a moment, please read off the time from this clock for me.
8:28
